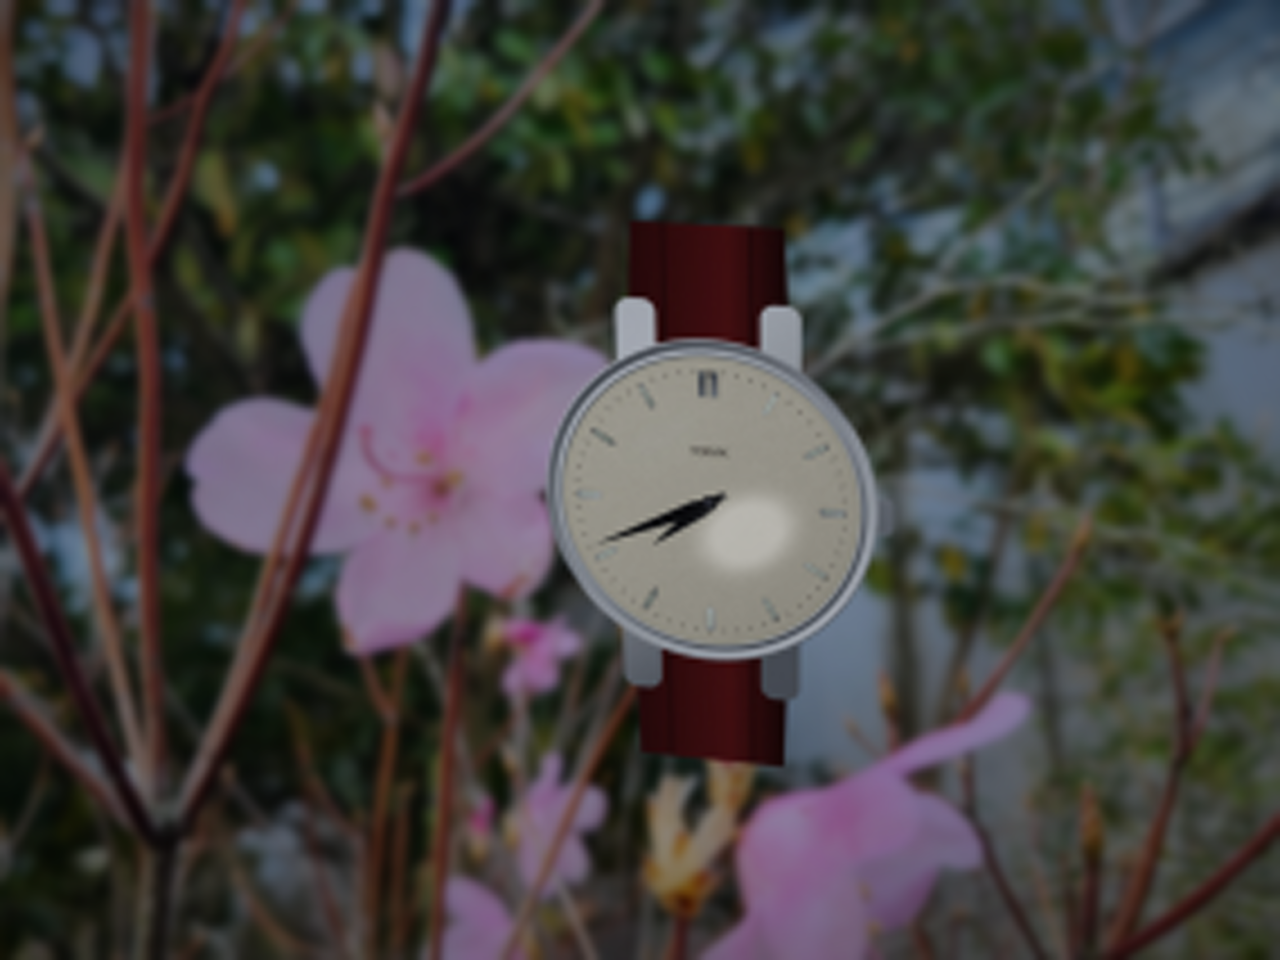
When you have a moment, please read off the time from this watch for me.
7:41
